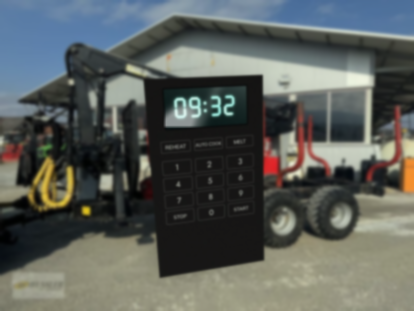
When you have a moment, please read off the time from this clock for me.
9:32
